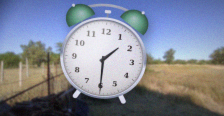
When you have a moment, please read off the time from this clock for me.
1:30
